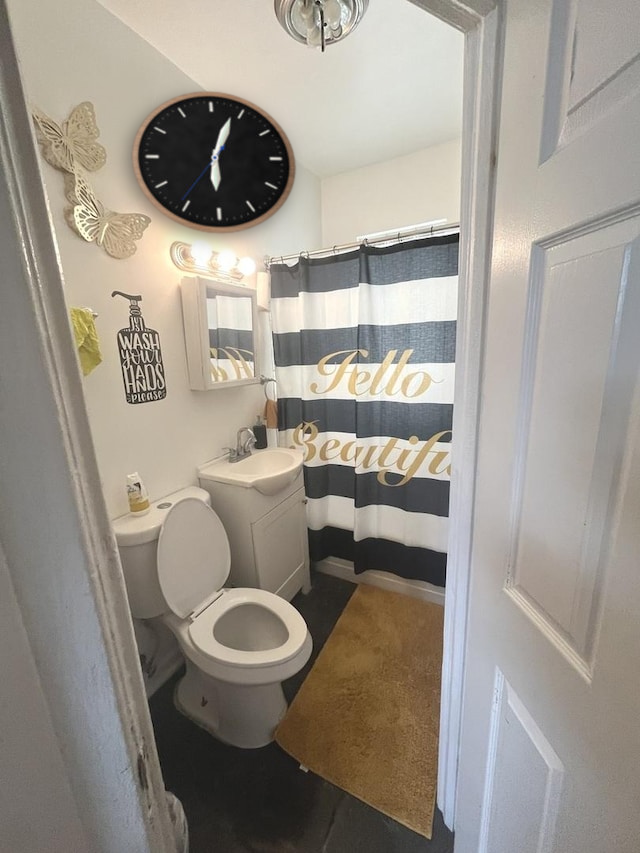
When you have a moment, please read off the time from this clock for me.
6:03:36
